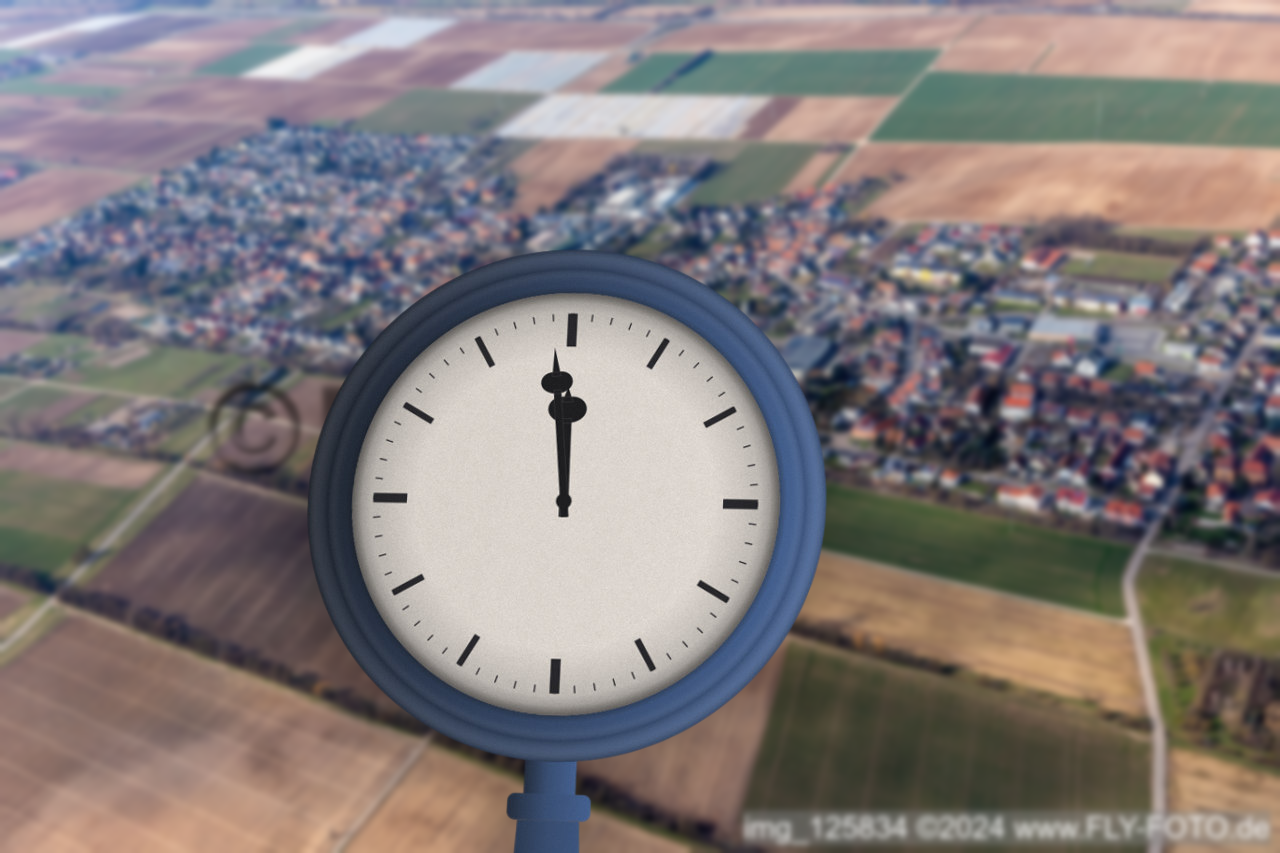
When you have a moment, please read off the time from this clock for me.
11:59
